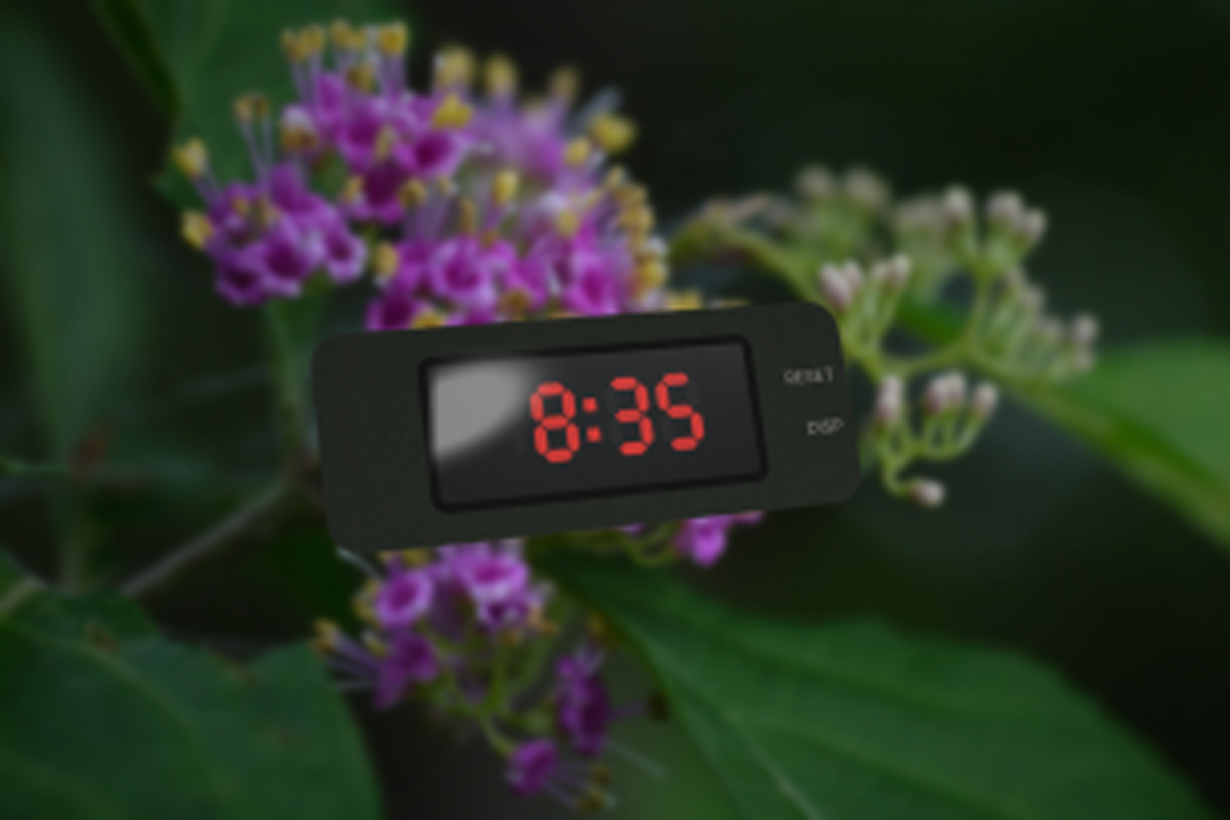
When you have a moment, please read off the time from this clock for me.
8:35
